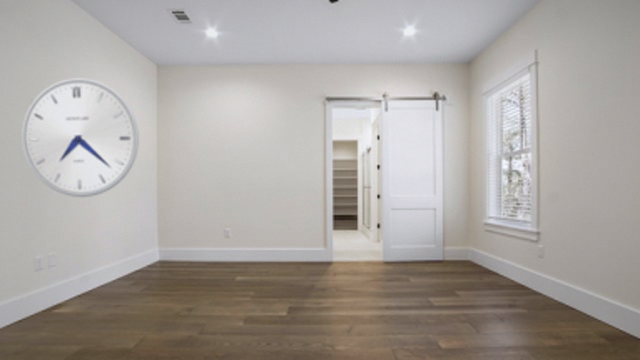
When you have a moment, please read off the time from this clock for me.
7:22
